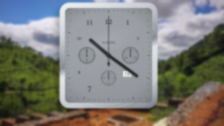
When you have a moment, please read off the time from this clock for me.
10:21
